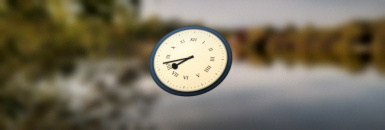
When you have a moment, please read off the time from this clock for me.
7:42
